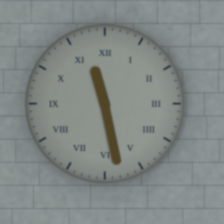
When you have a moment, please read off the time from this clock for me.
11:28
